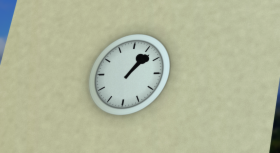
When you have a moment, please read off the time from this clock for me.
1:07
